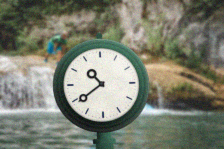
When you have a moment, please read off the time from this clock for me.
10:39
